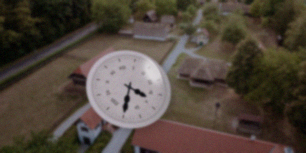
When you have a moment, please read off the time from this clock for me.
4:35
